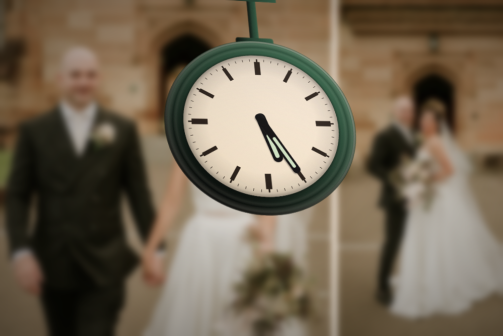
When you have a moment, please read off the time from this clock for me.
5:25
